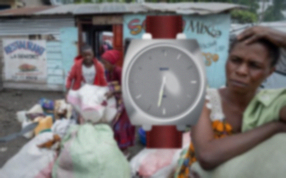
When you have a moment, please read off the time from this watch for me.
6:32
